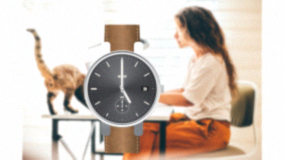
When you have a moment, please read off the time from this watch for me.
5:00
